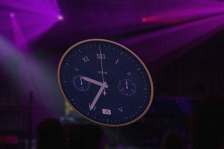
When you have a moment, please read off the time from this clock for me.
9:35
